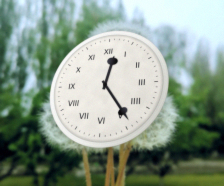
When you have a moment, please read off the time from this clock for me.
12:24
